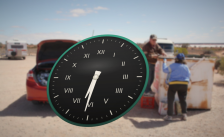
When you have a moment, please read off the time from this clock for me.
6:31
